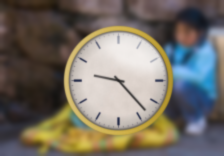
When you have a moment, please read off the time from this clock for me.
9:23
